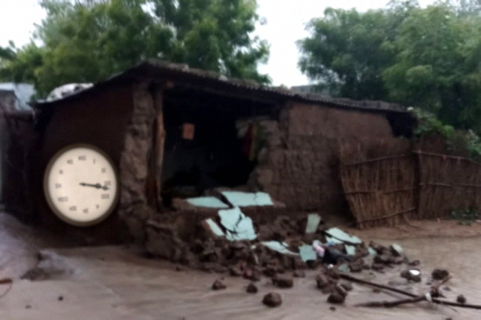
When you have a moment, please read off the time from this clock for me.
3:17
